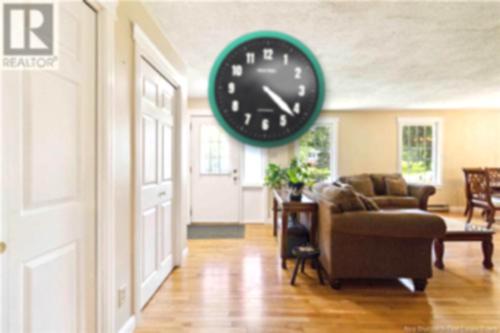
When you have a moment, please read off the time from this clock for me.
4:22
